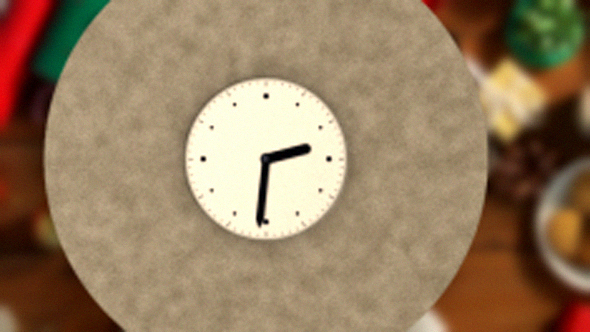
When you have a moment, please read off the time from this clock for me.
2:31
